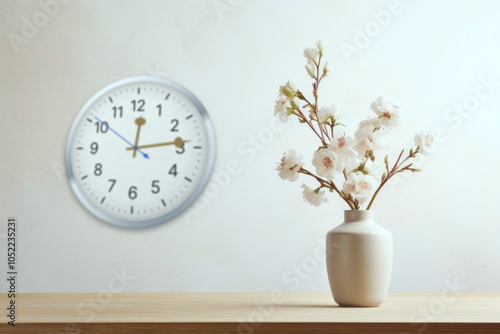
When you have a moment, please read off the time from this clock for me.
12:13:51
